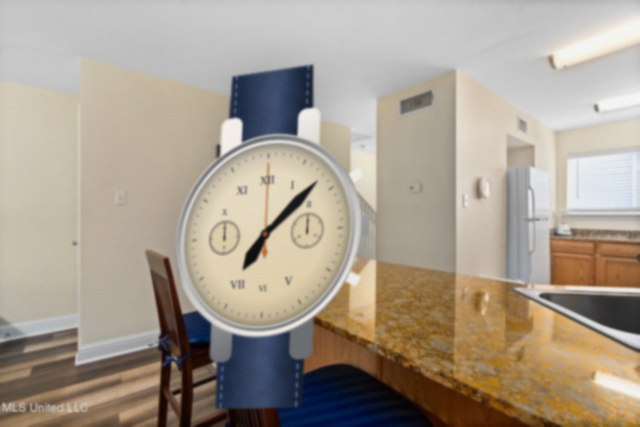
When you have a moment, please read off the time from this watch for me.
7:08
